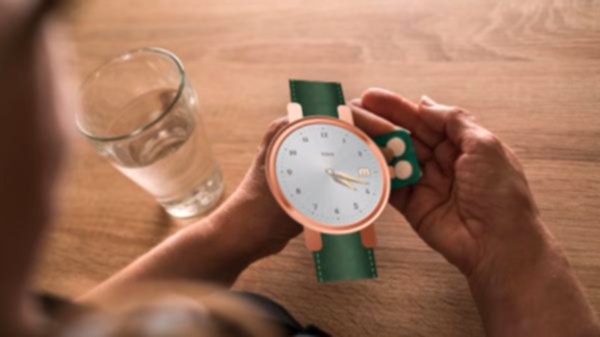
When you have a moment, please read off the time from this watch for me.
4:18
